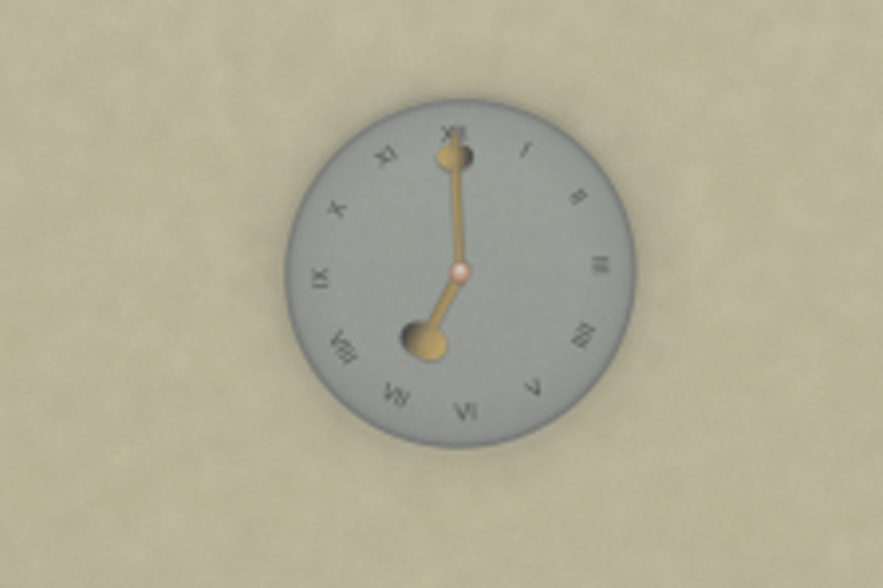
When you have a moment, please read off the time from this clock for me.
7:00
